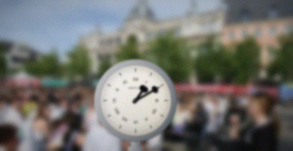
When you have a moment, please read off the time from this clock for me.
1:10
